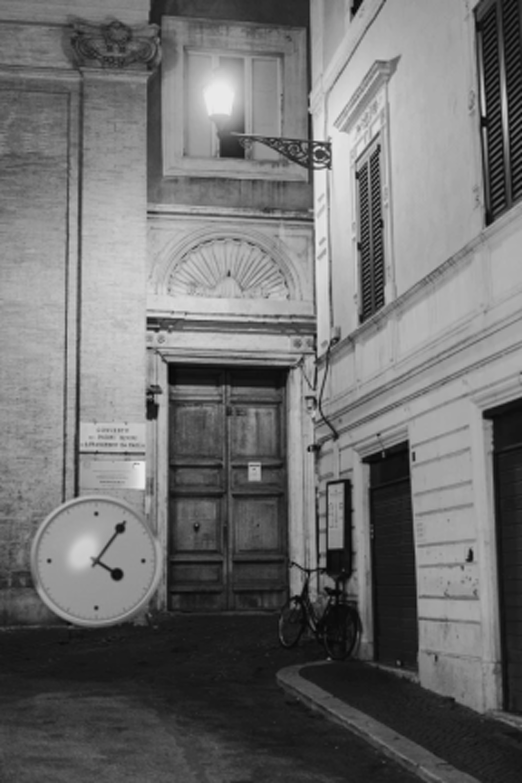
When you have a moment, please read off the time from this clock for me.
4:06
